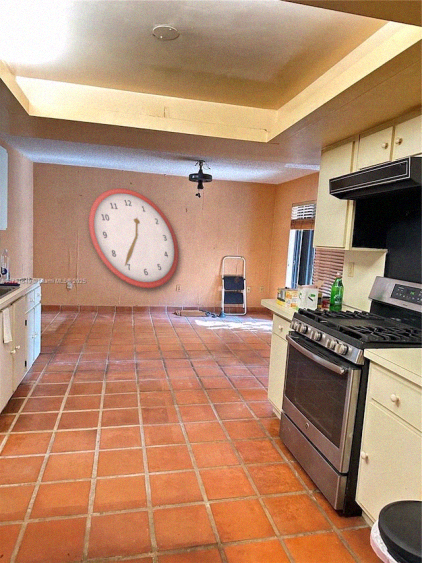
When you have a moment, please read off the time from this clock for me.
12:36
